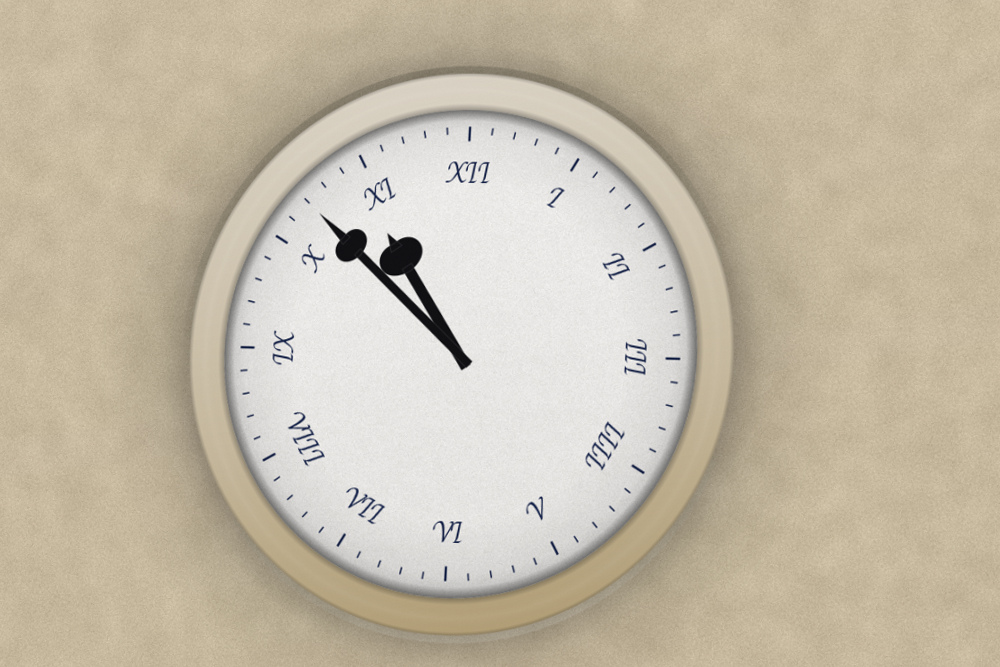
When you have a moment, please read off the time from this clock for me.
10:52
